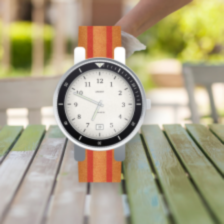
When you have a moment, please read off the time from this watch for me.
6:49
